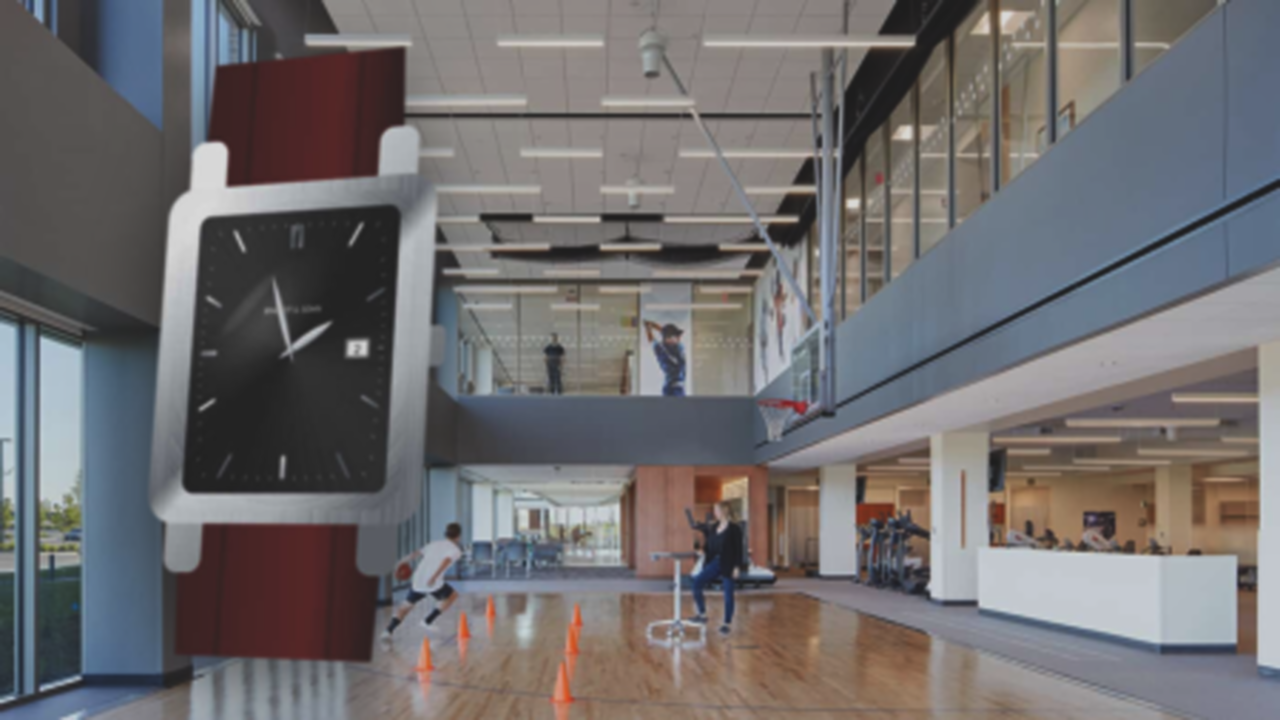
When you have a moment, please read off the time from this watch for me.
1:57
